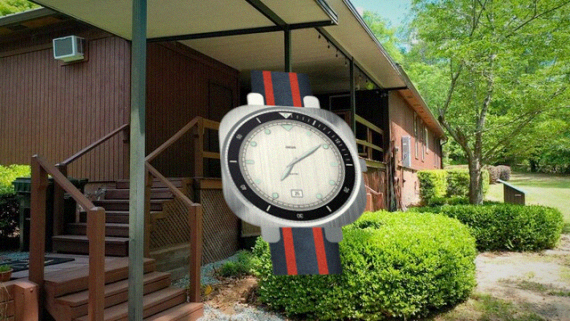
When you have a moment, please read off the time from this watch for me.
7:09
